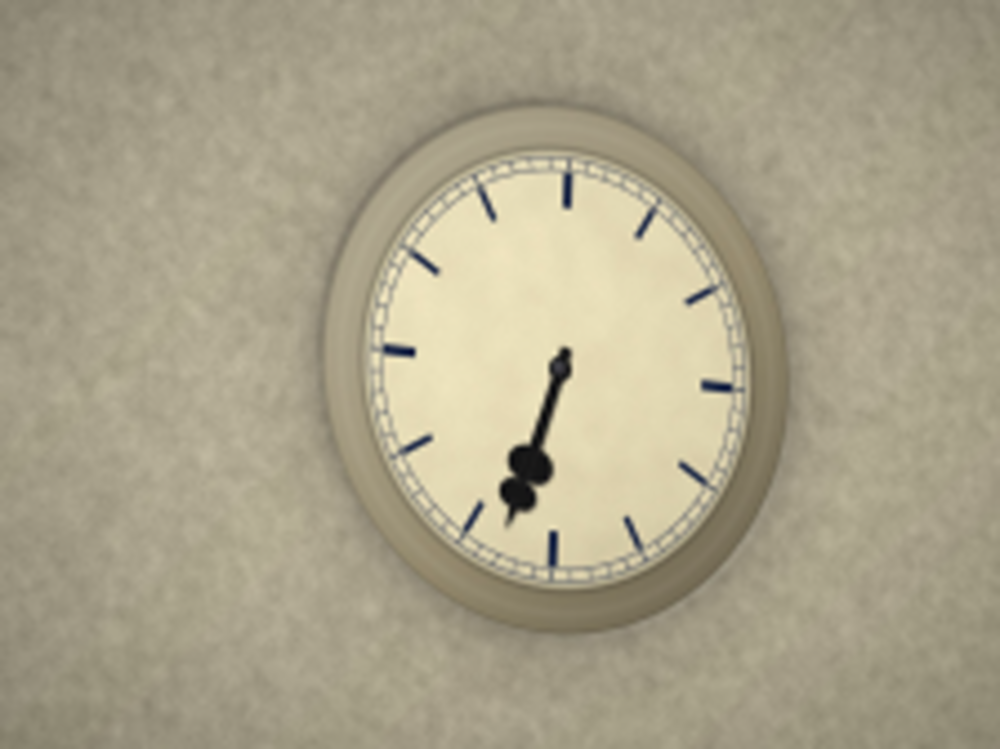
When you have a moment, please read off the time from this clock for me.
6:33
